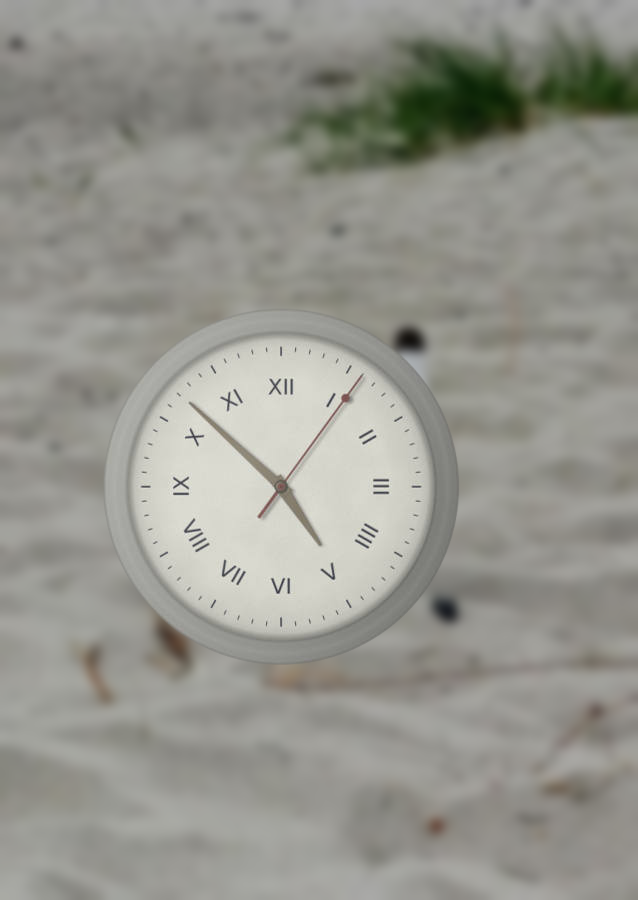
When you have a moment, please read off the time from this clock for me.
4:52:06
